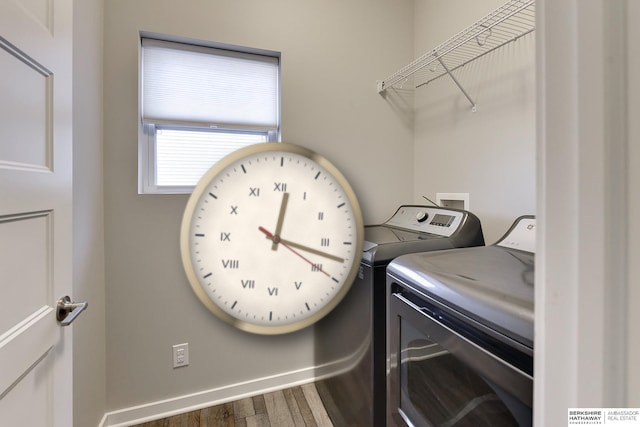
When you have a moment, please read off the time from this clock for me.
12:17:20
